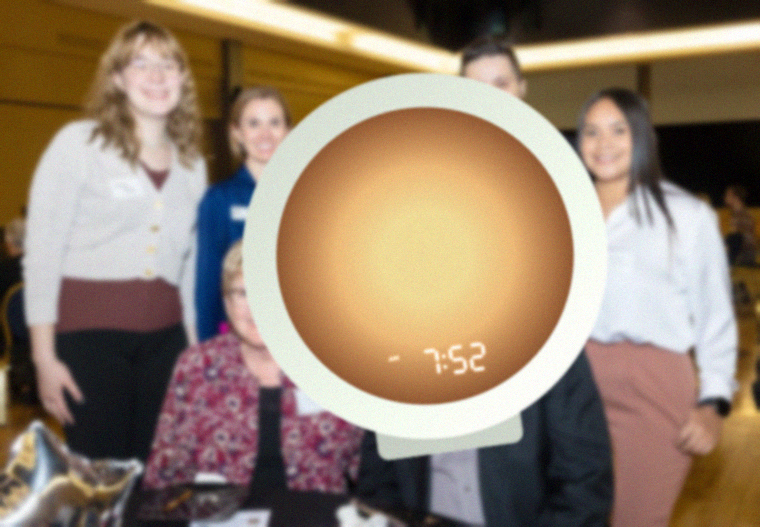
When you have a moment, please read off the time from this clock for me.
7:52
